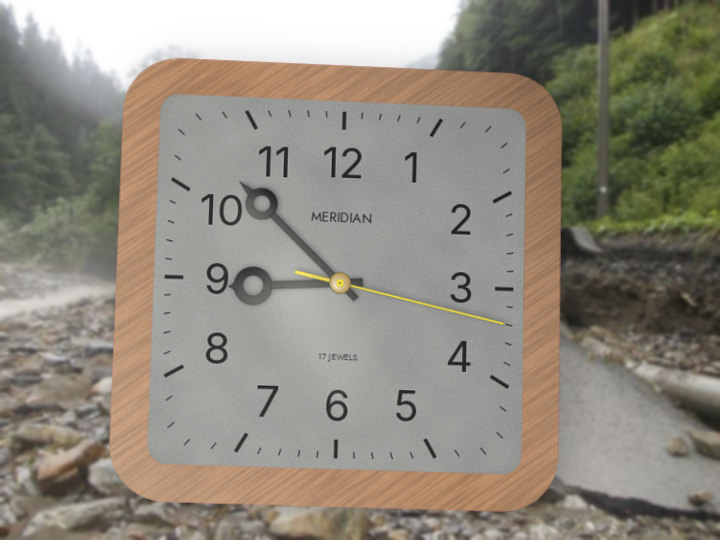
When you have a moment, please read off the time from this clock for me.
8:52:17
